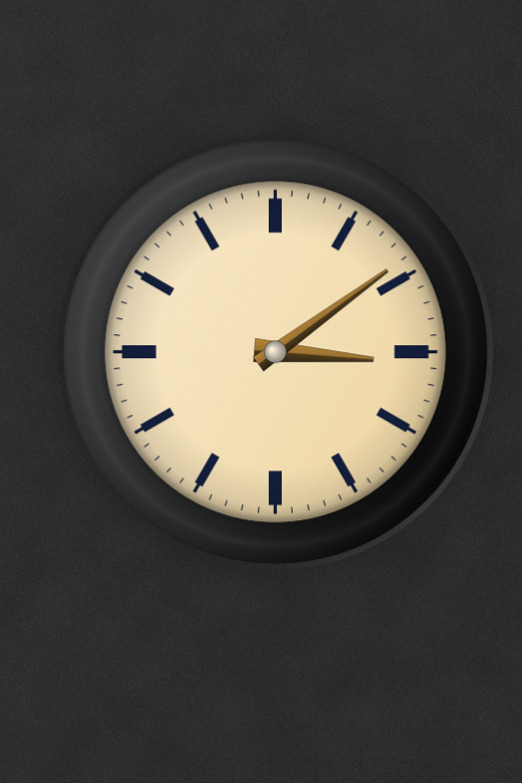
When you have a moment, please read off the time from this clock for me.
3:09
